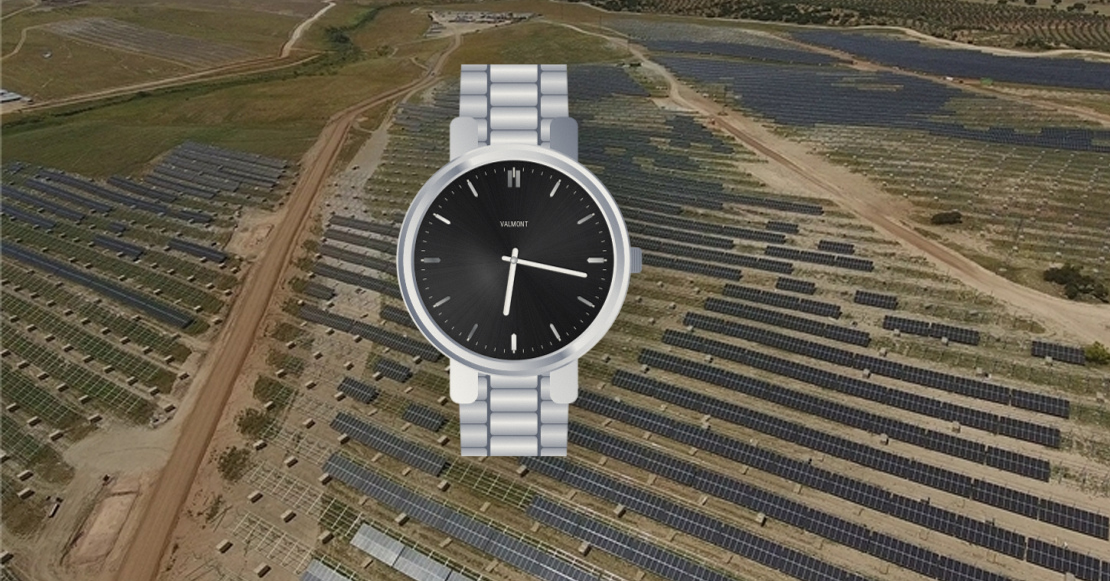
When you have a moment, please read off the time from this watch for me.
6:17
